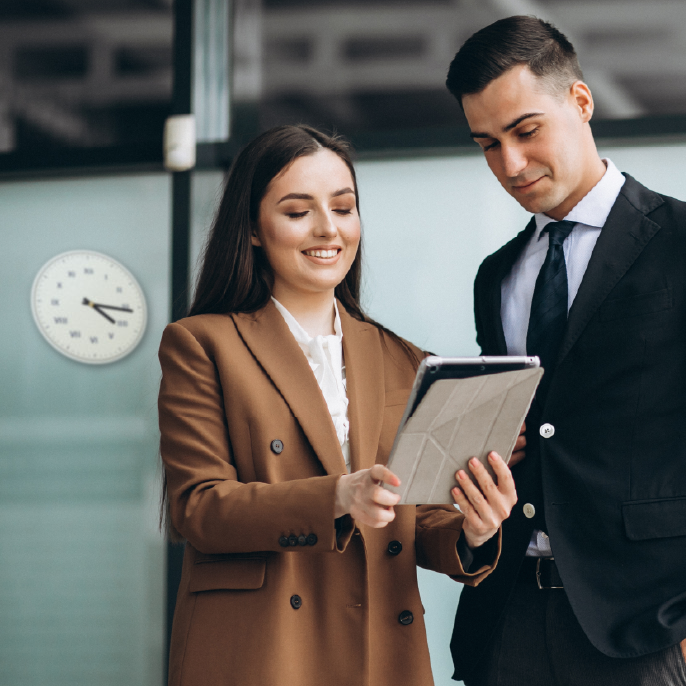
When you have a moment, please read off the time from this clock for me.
4:16
